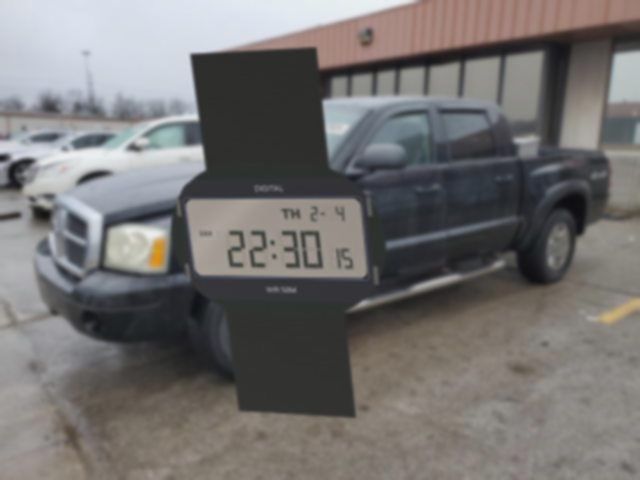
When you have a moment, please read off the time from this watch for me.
22:30:15
